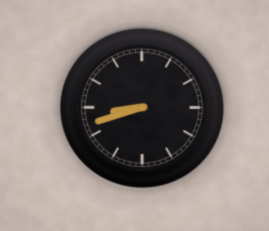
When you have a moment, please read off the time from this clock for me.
8:42
